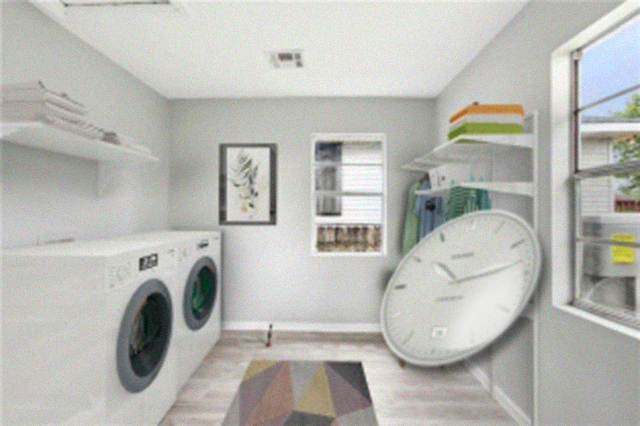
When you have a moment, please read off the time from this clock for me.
10:13
